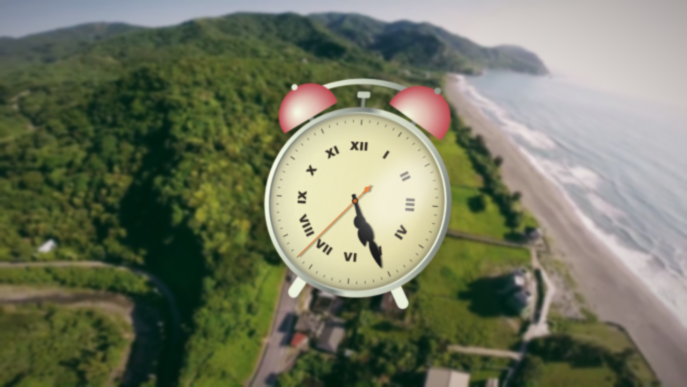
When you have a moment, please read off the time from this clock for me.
5:25:37
